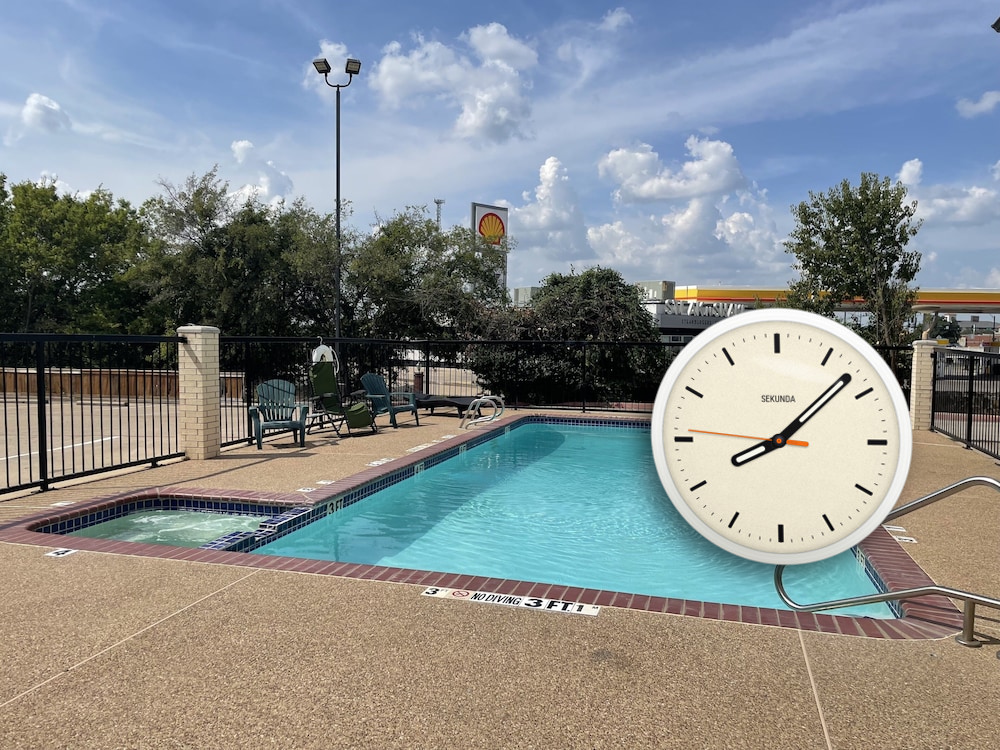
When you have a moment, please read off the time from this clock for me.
8:07:46
